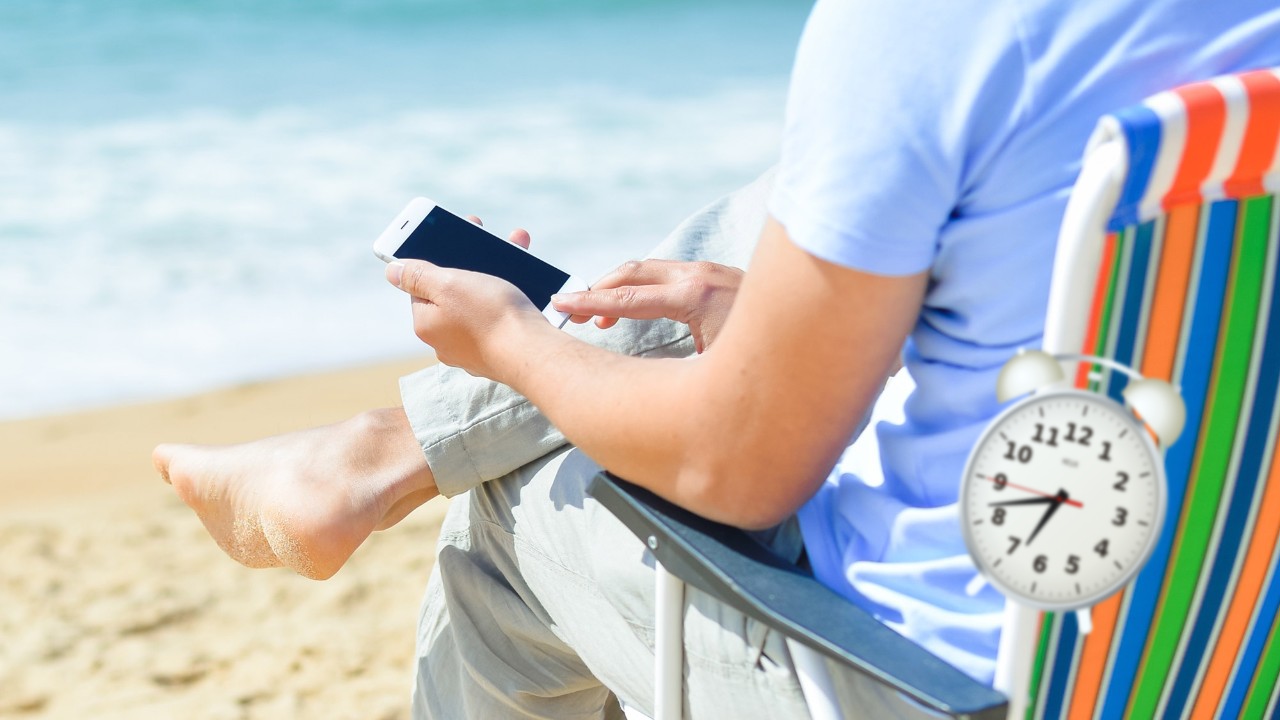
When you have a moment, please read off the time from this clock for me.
6:41:45
